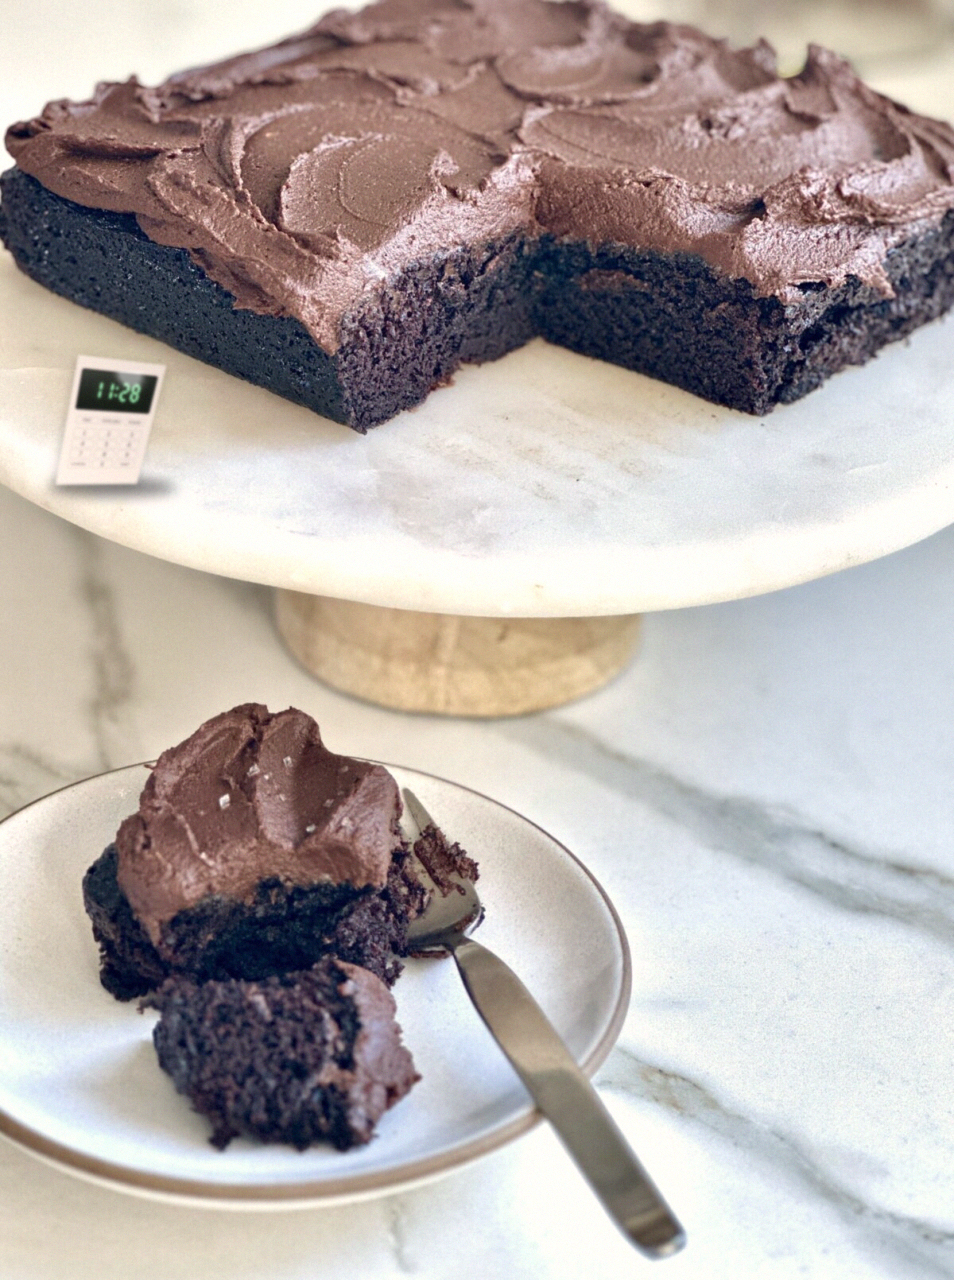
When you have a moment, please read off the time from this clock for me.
11:28
